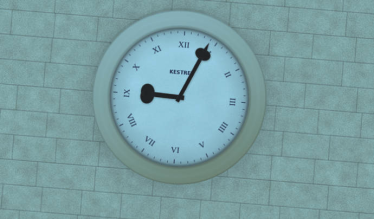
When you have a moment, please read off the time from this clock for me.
9:04
